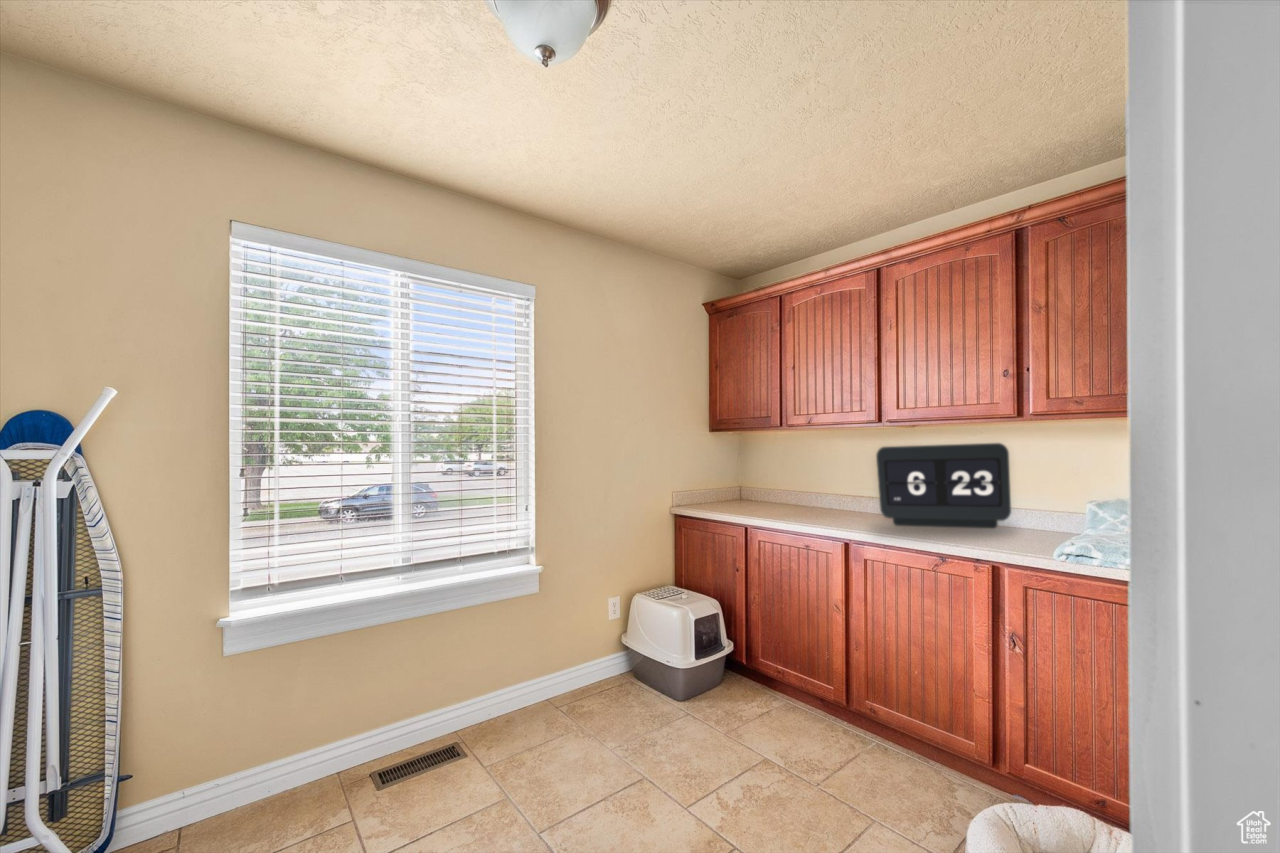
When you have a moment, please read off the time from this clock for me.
6:23
